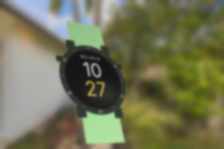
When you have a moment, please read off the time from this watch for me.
10:27
